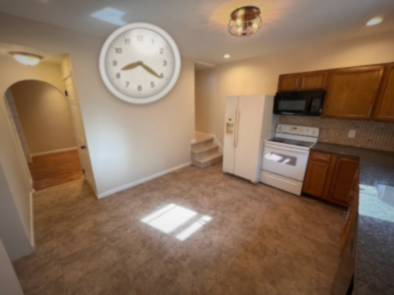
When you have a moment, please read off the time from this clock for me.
8:21
